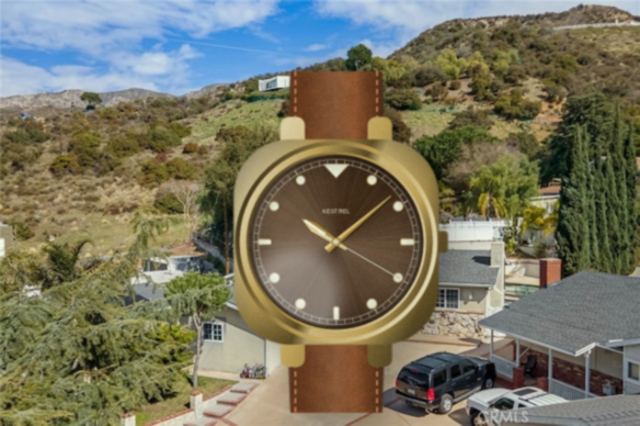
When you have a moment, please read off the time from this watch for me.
10:08:20
